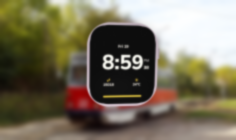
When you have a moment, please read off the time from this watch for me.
8:59
